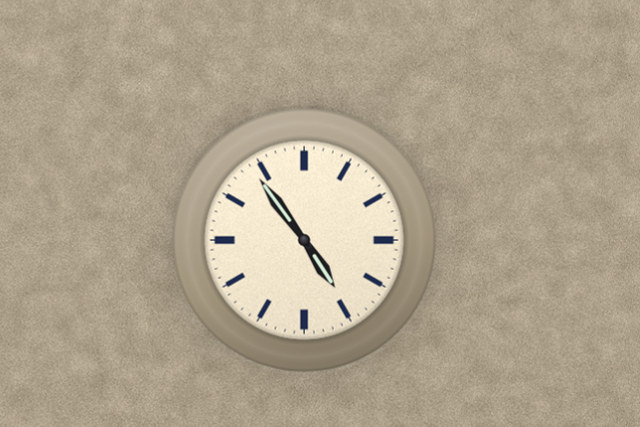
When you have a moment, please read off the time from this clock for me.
4:54
